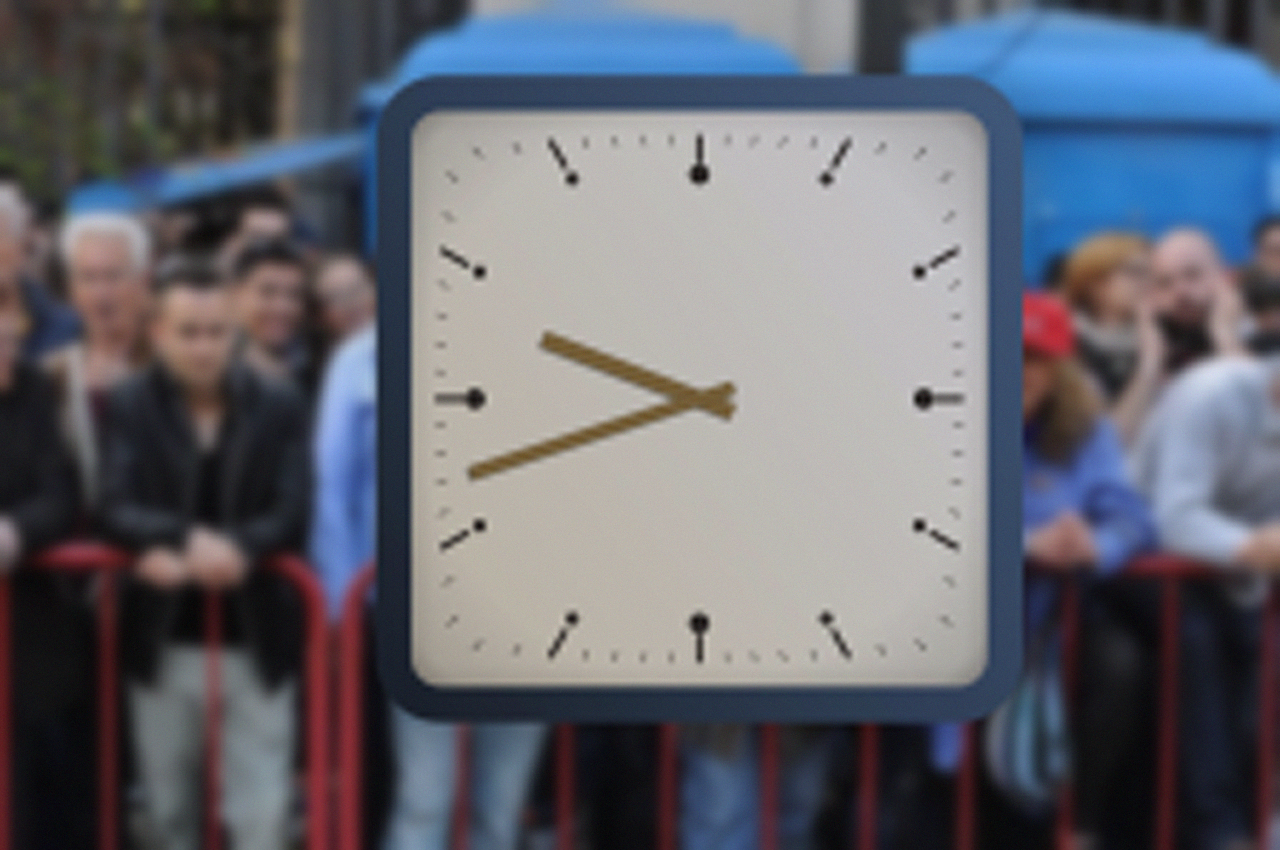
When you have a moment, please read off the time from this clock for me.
9:42
